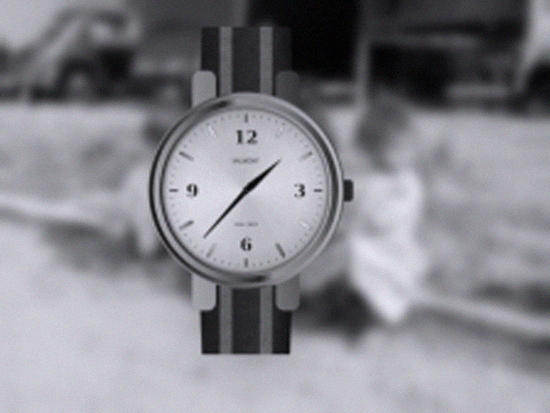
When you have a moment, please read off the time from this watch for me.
1:37
